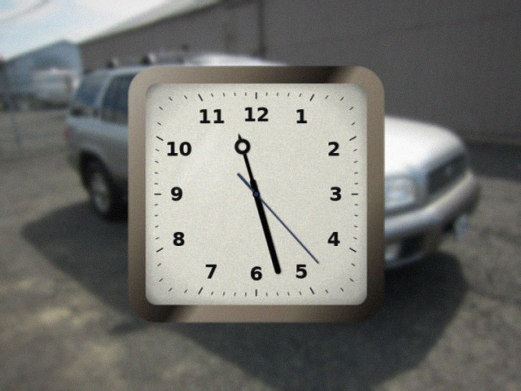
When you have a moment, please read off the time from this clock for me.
11:27:23
